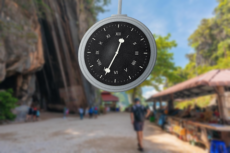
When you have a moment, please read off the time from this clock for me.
12:34
